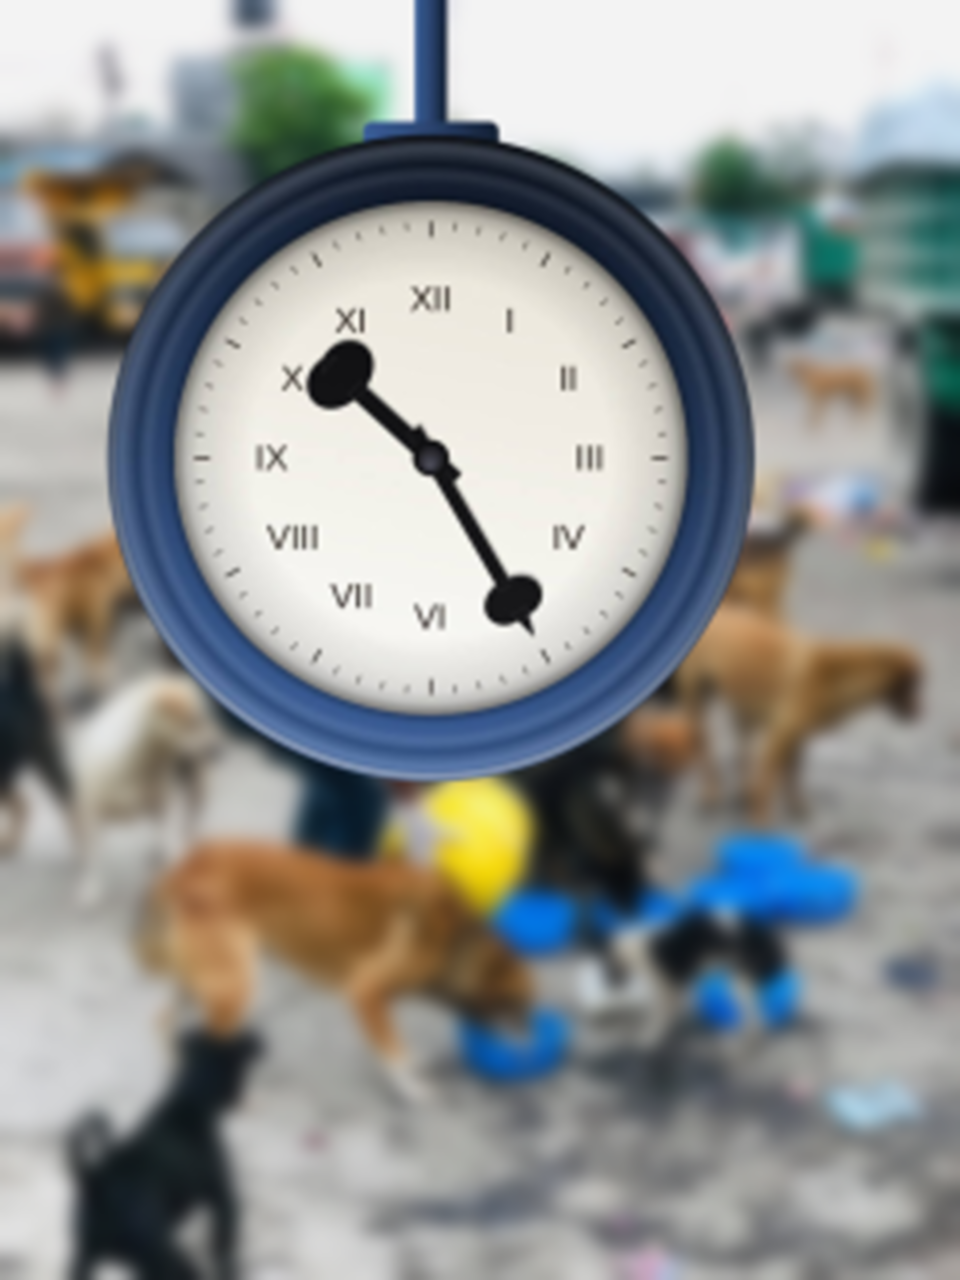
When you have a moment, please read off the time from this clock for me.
10:25
